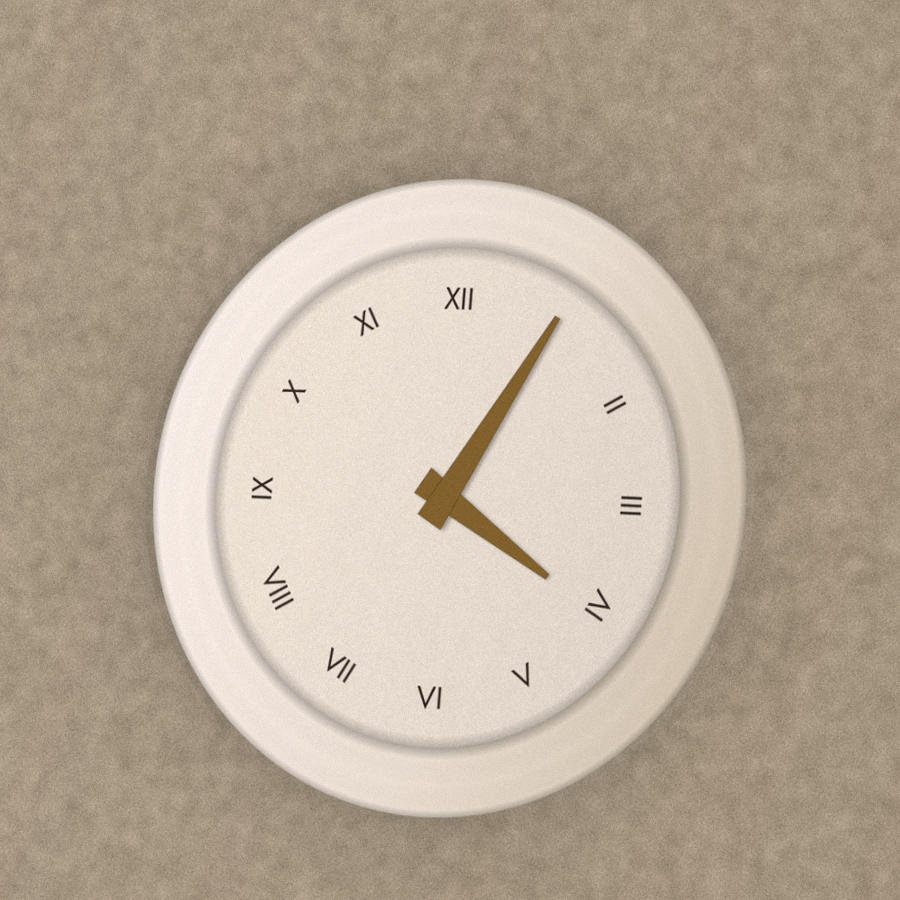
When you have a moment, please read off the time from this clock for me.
4:05
